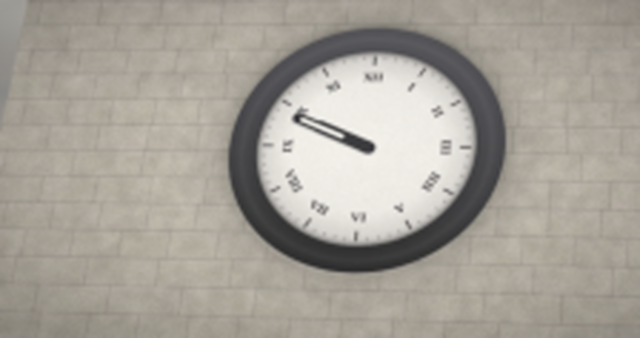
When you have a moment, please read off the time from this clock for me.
9:49
